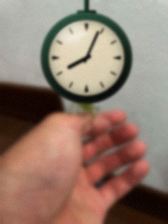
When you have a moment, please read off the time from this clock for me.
8:04
